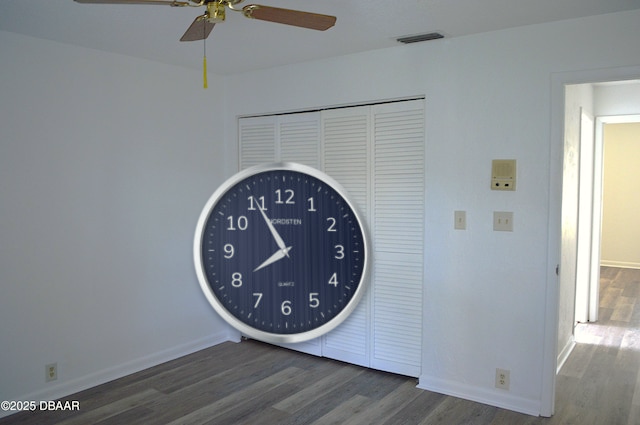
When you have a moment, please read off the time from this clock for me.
7:55
